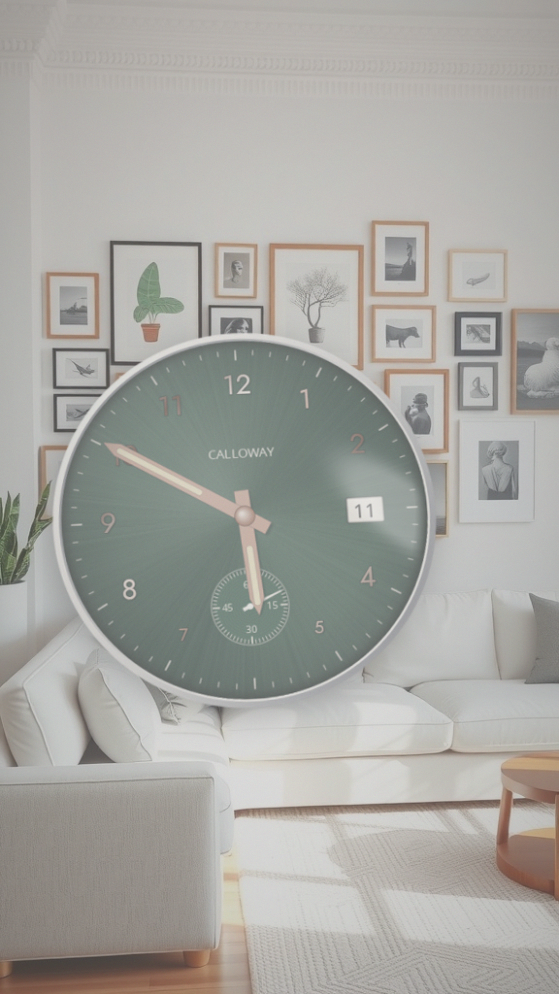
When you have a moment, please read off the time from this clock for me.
5:50:11
